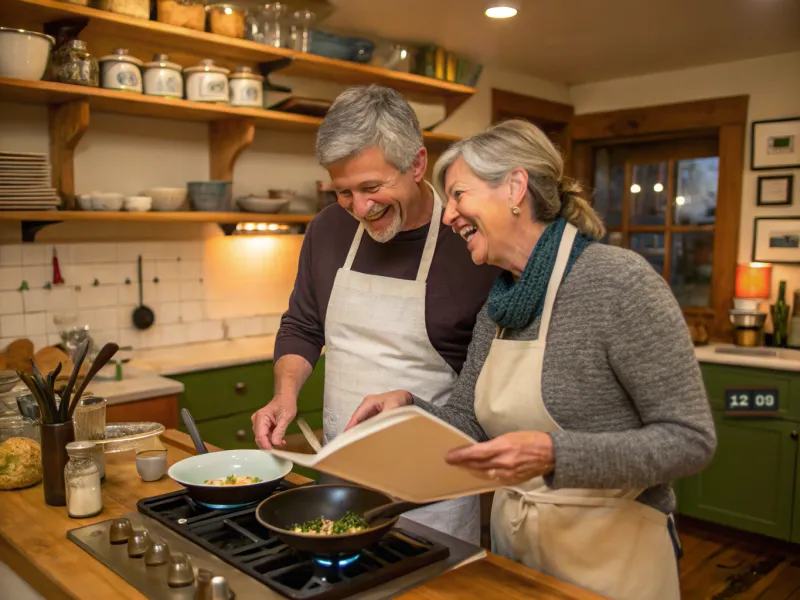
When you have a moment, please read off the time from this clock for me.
12:09
